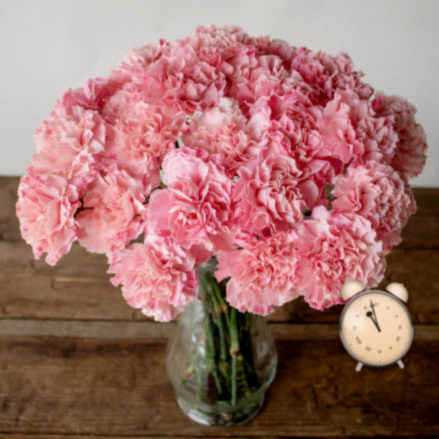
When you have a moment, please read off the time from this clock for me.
10:58
